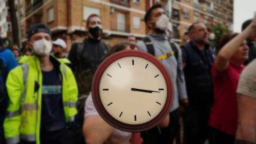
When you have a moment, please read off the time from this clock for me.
3:16
